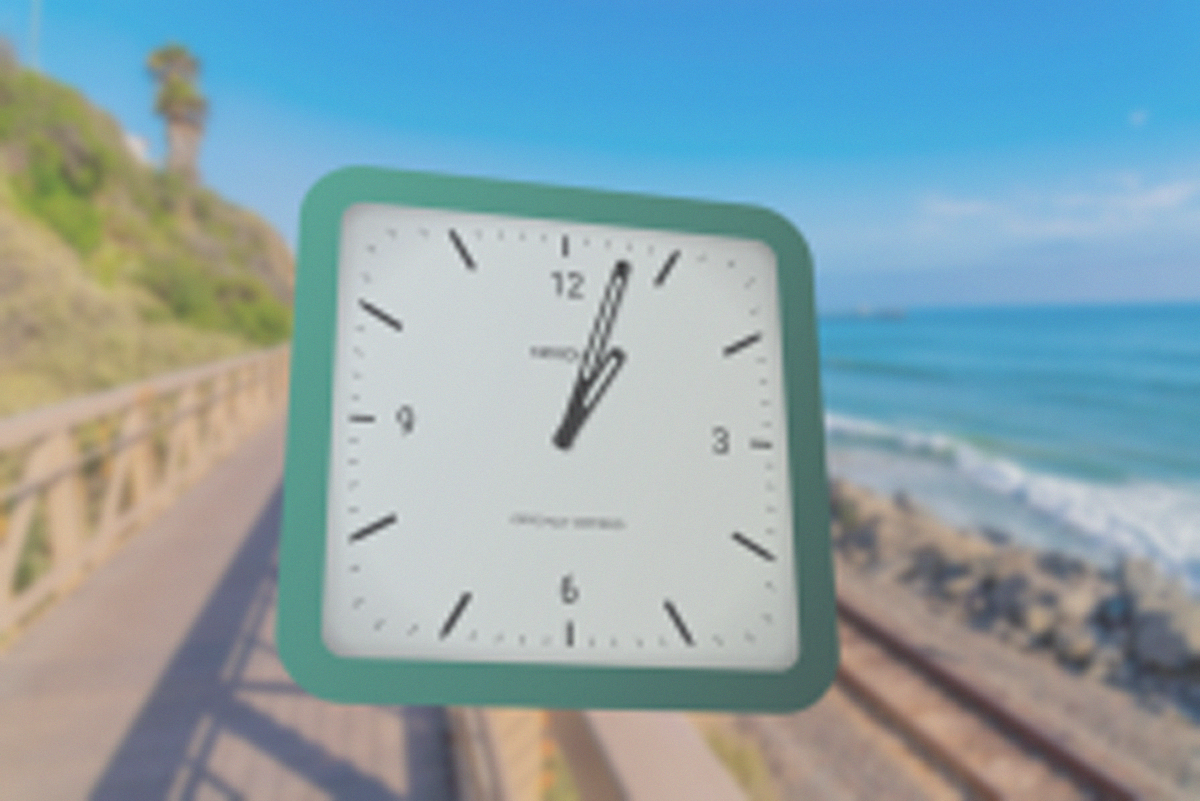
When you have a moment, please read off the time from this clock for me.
1:03
